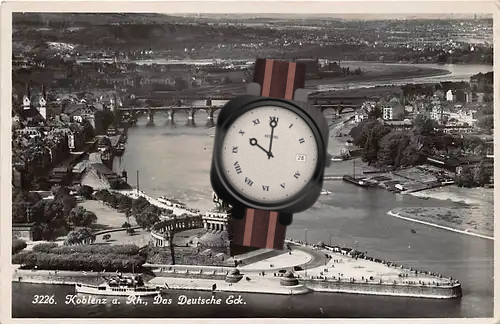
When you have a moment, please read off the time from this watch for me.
10:00
